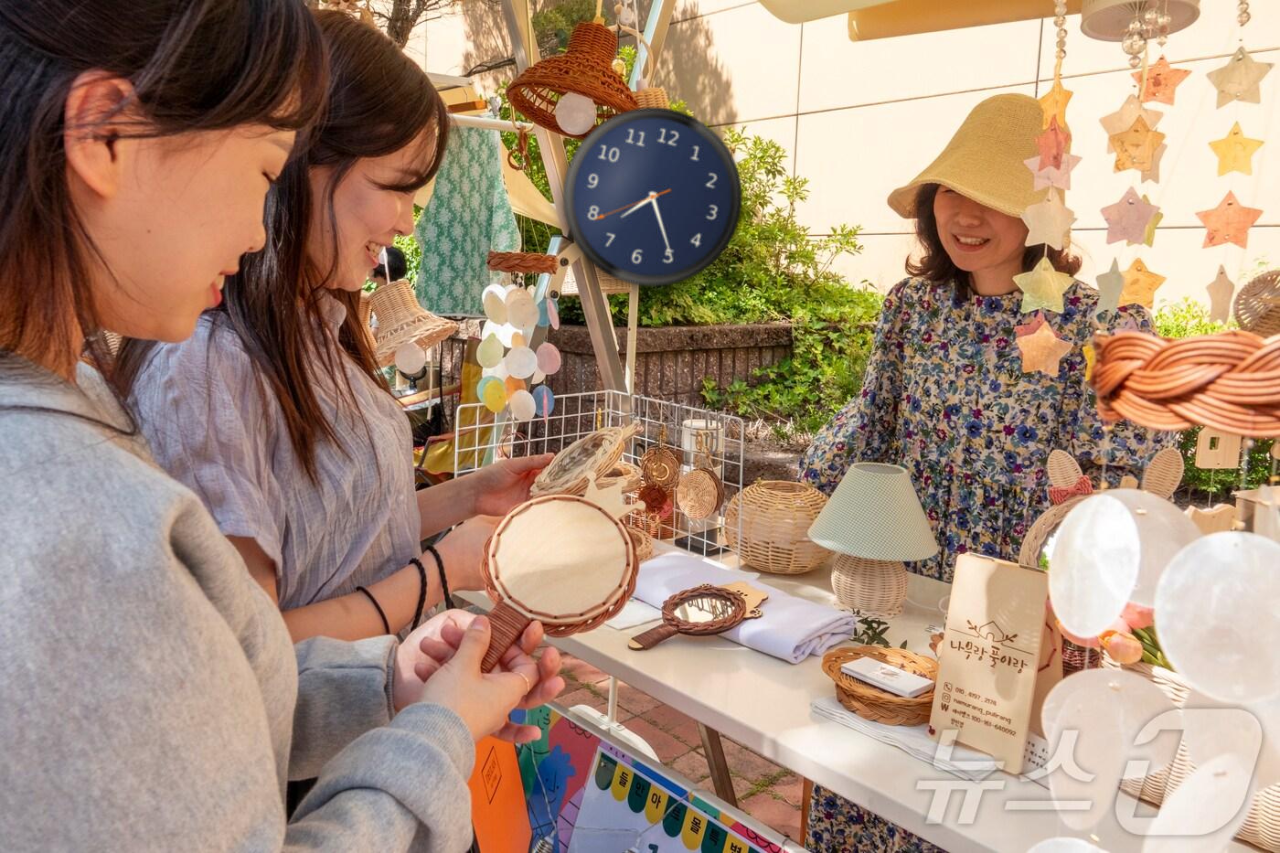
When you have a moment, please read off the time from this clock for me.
7:24:39
